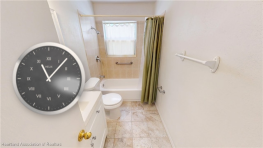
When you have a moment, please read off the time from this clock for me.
11:07
